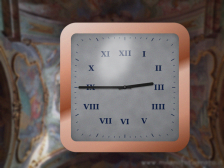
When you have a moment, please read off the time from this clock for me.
2:45
